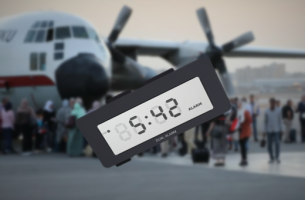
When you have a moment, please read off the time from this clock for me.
5:42
